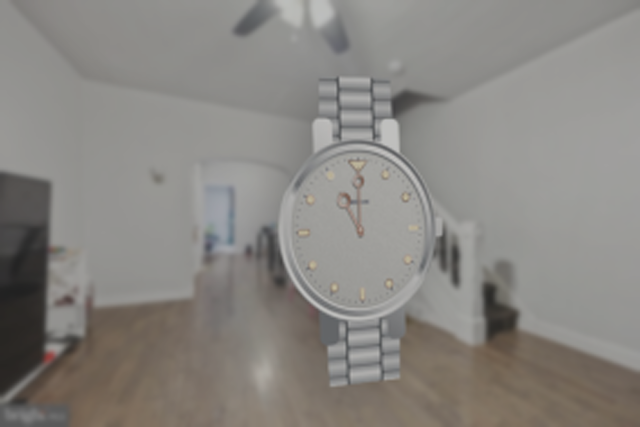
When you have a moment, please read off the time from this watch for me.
11:00
